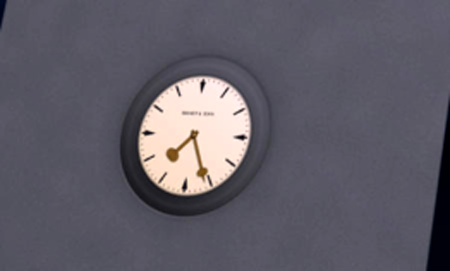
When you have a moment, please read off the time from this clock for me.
7:26
